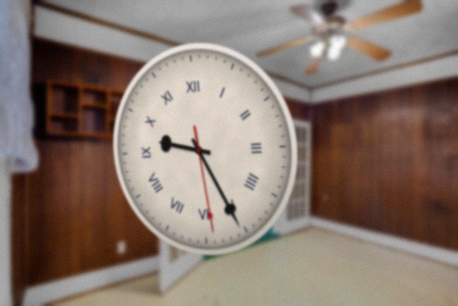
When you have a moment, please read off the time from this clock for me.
9:25:29
